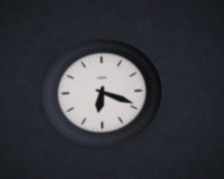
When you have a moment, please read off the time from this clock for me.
6:19
